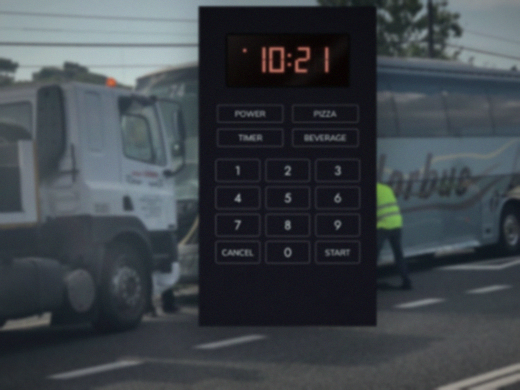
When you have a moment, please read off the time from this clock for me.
10:21
